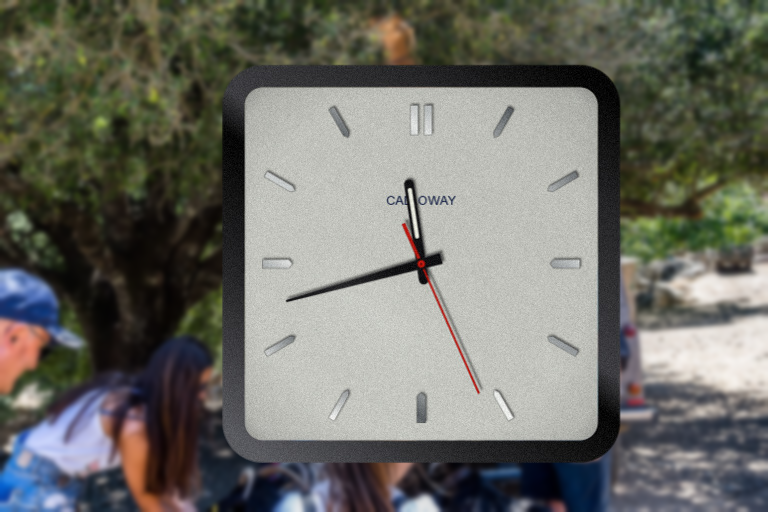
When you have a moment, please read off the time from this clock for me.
11:42:26
